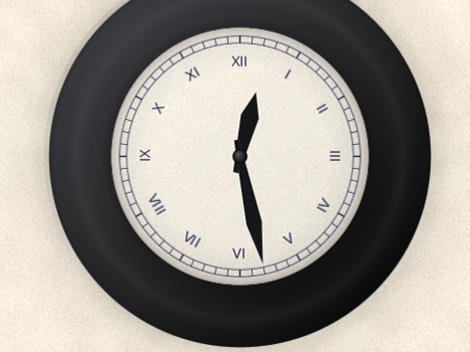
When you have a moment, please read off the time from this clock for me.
12:28
